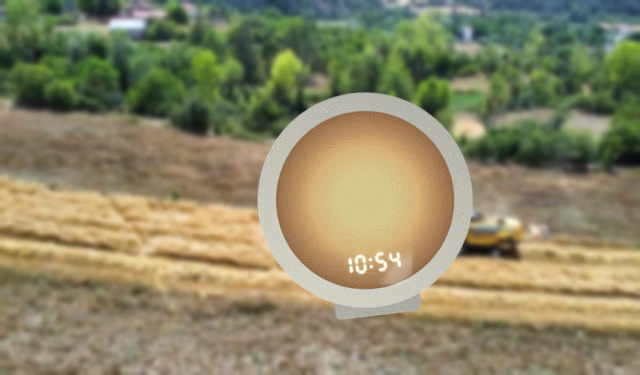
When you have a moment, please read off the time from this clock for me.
10:54
